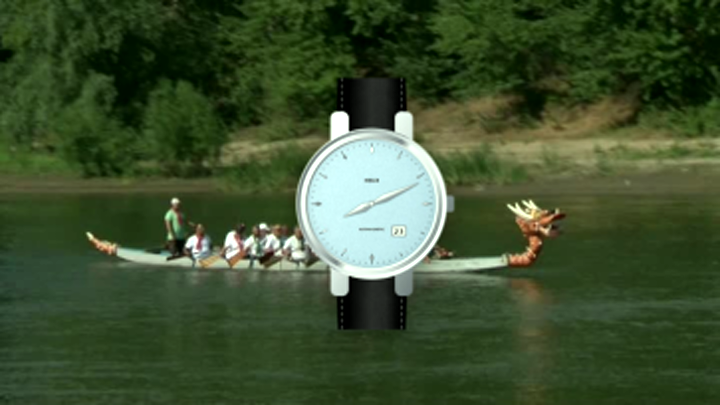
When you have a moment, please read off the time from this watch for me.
8:11
